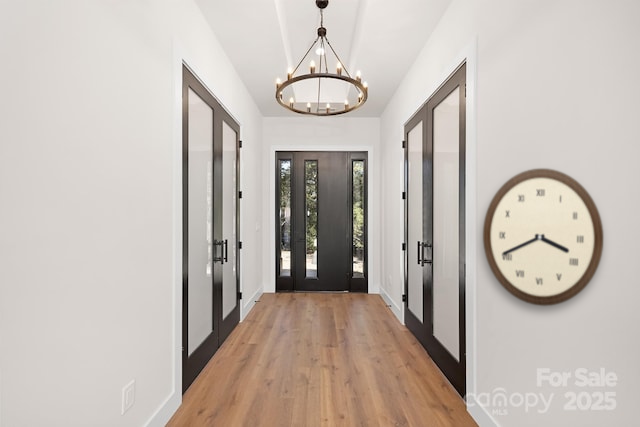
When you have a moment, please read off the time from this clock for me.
3:41
